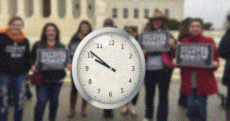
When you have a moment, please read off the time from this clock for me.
9:51
